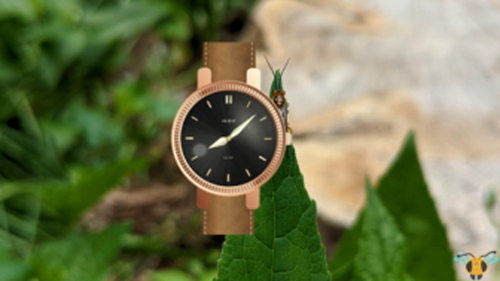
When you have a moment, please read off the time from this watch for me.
8:08
